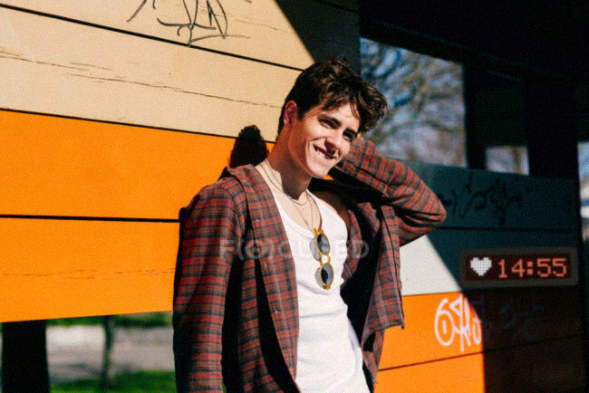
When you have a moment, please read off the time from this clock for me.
14:55
